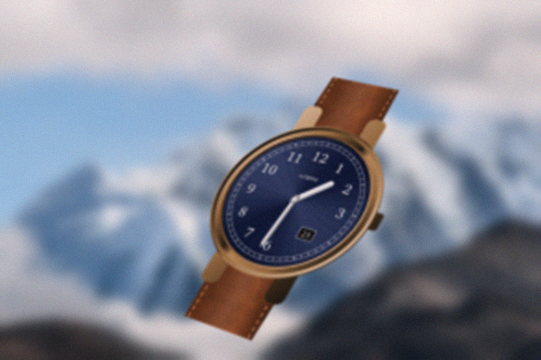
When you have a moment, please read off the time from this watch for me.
1:31
